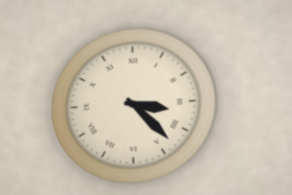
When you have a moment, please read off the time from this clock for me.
3:23
